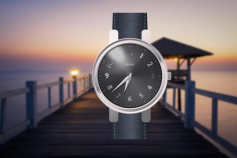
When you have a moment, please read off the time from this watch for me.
6:38
